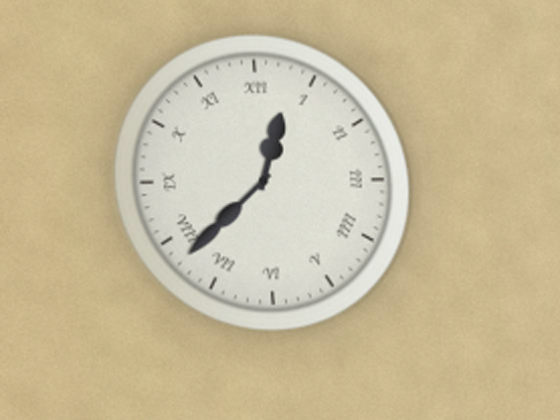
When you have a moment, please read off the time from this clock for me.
12:38
